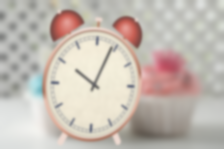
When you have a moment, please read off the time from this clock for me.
10:04
